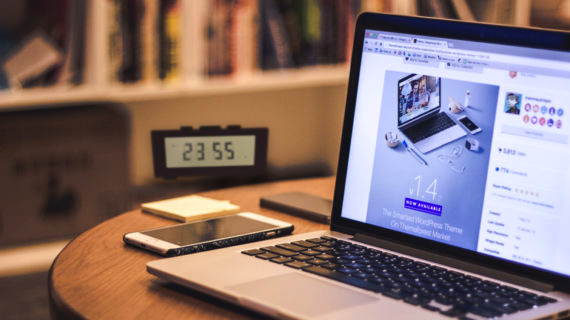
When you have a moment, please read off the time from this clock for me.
23:55
